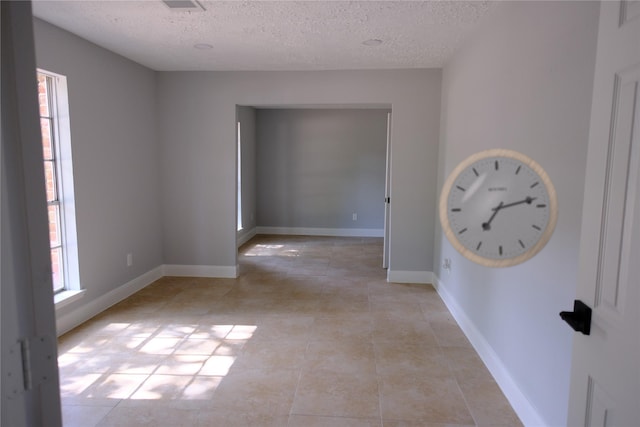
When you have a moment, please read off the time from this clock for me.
7:13
